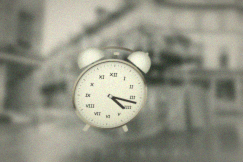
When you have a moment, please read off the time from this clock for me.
4:17
